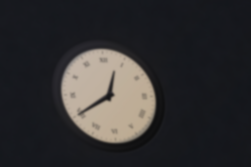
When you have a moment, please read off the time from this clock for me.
12:40
